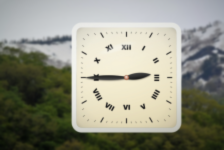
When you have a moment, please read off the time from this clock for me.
2:45
